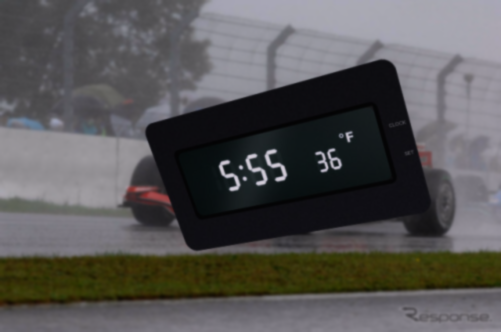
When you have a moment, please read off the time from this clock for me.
5:55
